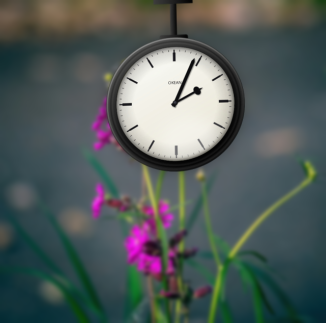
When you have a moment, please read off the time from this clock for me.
2:04
